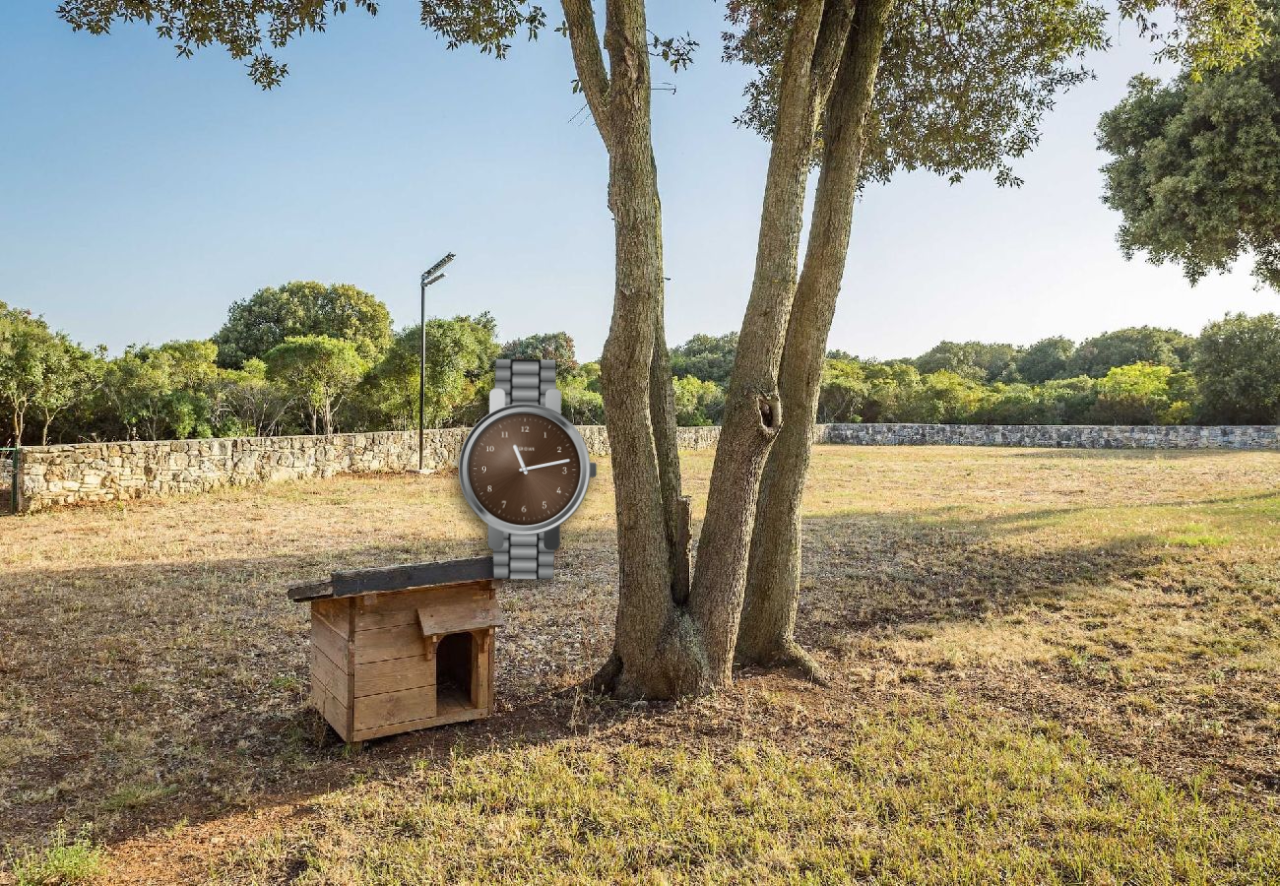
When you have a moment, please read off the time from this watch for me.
11:13
